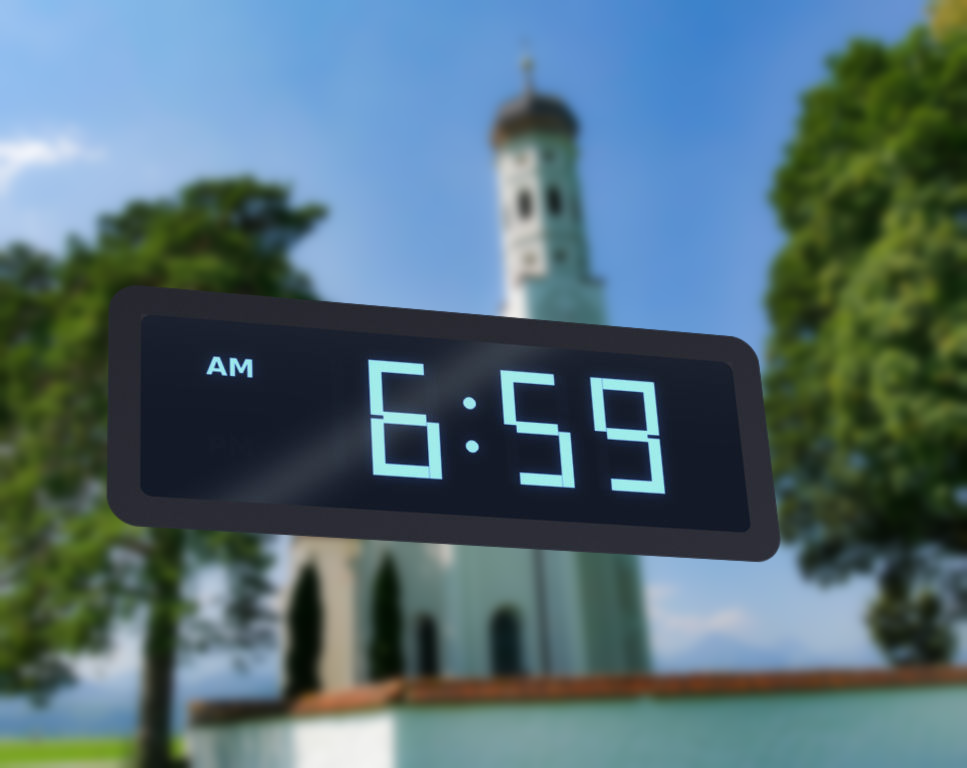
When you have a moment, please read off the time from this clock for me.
6:59
